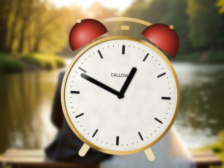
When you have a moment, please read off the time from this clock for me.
12:49
